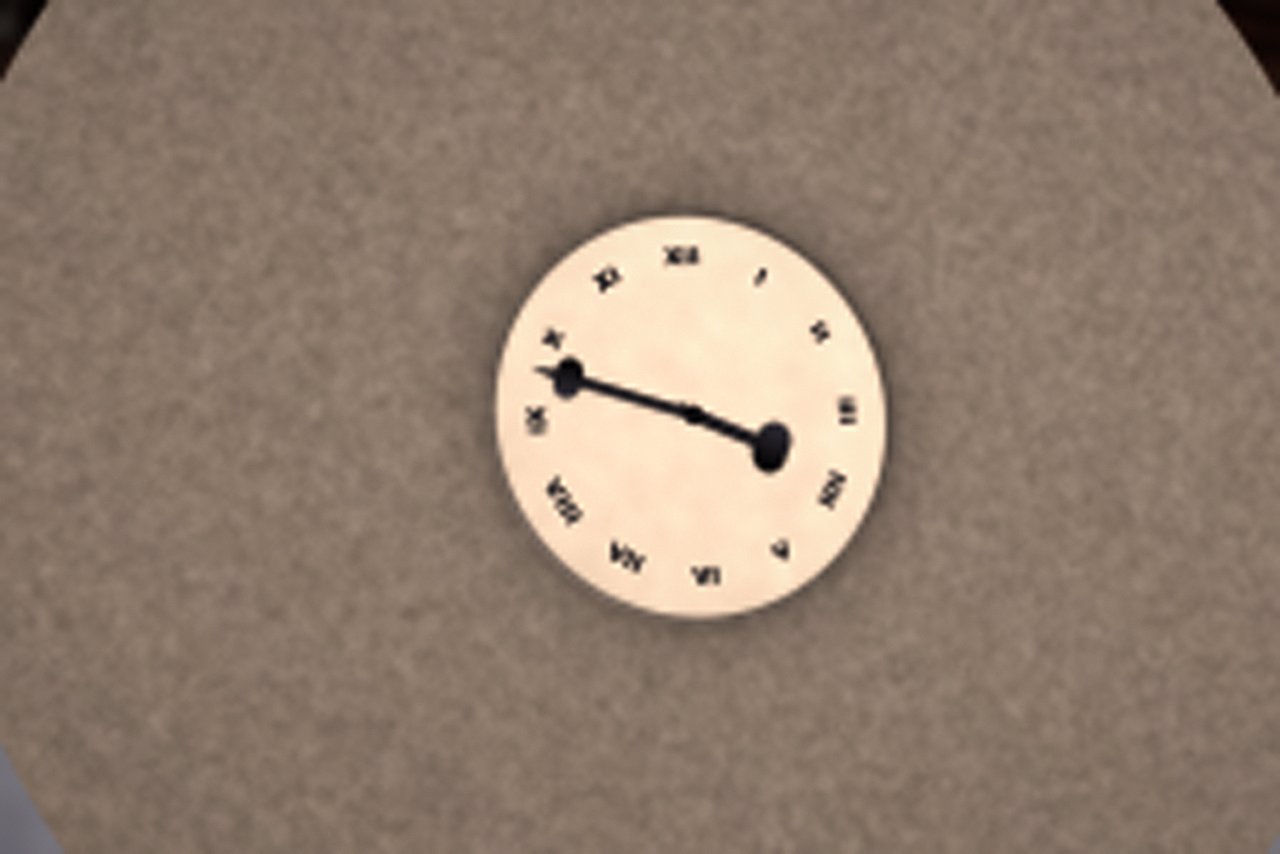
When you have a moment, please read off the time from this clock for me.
3:48
